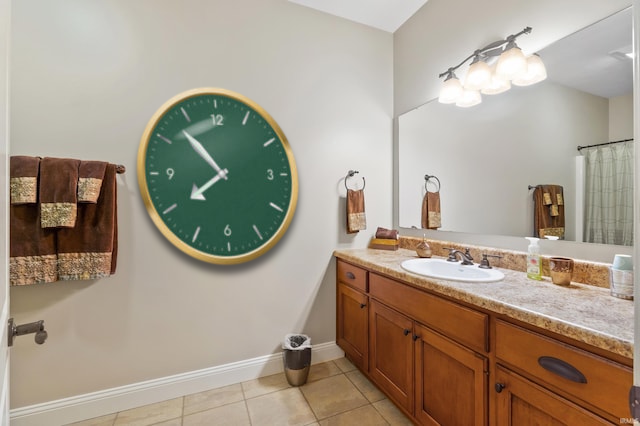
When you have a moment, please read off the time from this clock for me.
7:53
